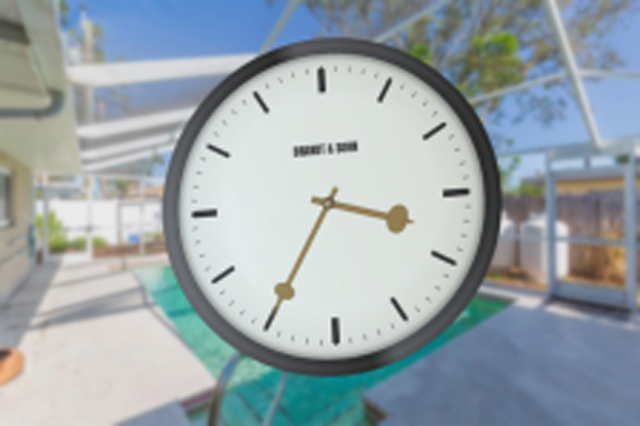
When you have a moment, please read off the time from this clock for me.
3:35
